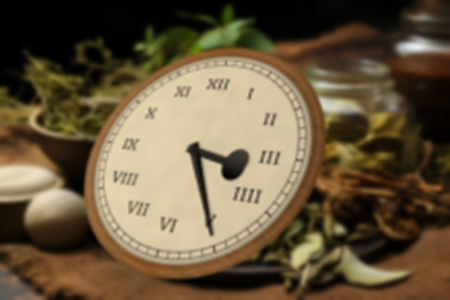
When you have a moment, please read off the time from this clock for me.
3:25
